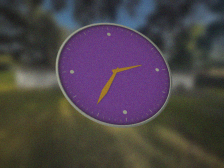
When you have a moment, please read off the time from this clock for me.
2:36
